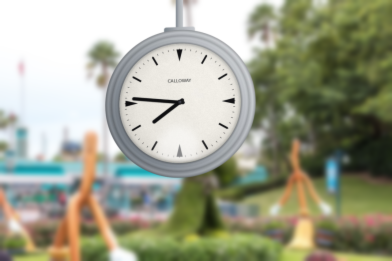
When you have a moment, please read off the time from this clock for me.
7:46
